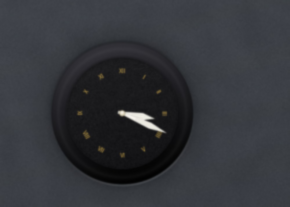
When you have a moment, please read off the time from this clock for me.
3:19
